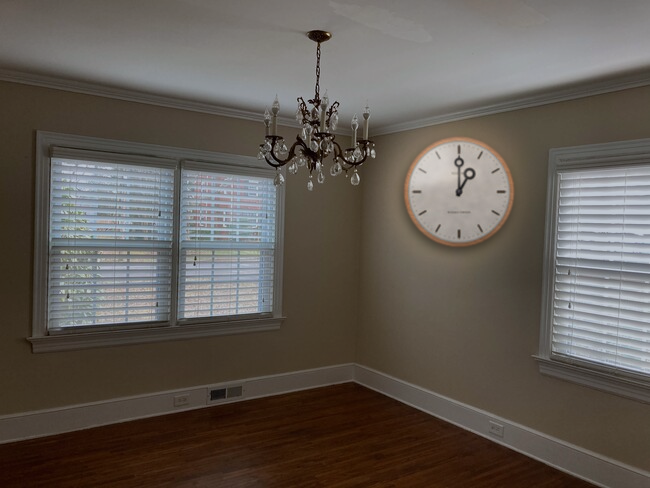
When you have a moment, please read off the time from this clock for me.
1:00
